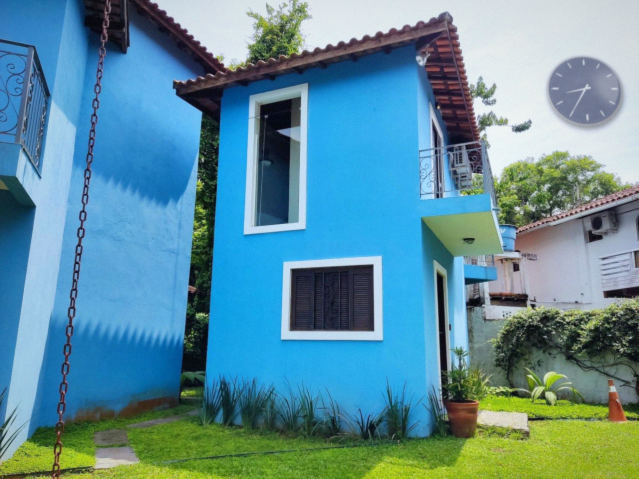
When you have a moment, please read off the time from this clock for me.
8:35
